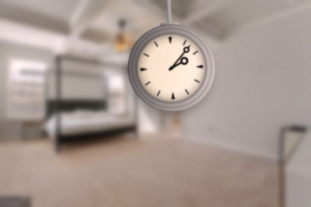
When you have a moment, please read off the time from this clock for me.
2:07
